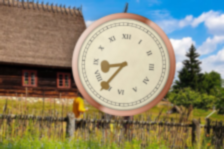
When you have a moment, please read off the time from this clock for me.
8:36
